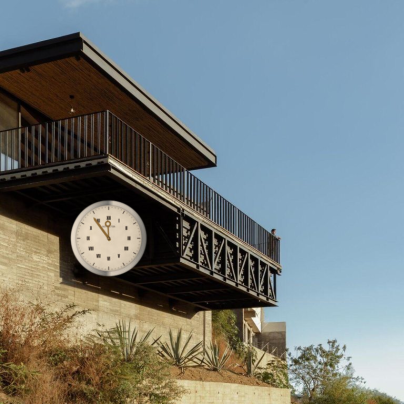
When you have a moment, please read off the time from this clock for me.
11:54
